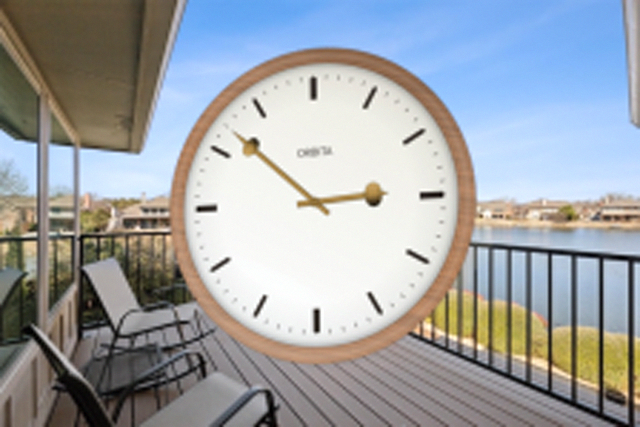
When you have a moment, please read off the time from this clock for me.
2:52
